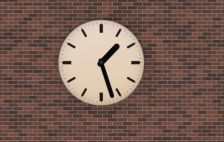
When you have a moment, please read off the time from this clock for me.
1:27
